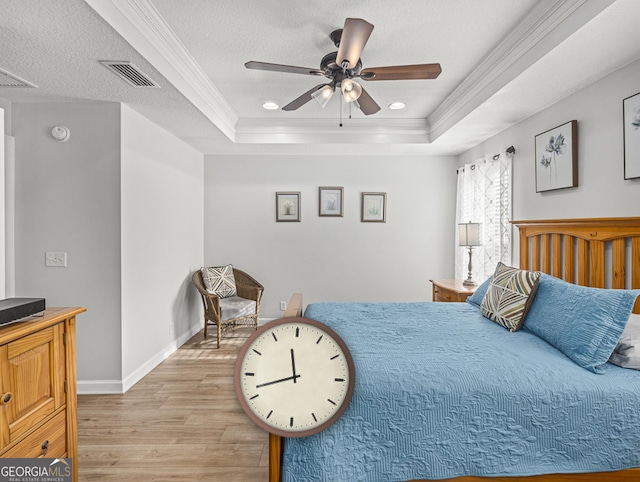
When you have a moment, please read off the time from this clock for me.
11:42
